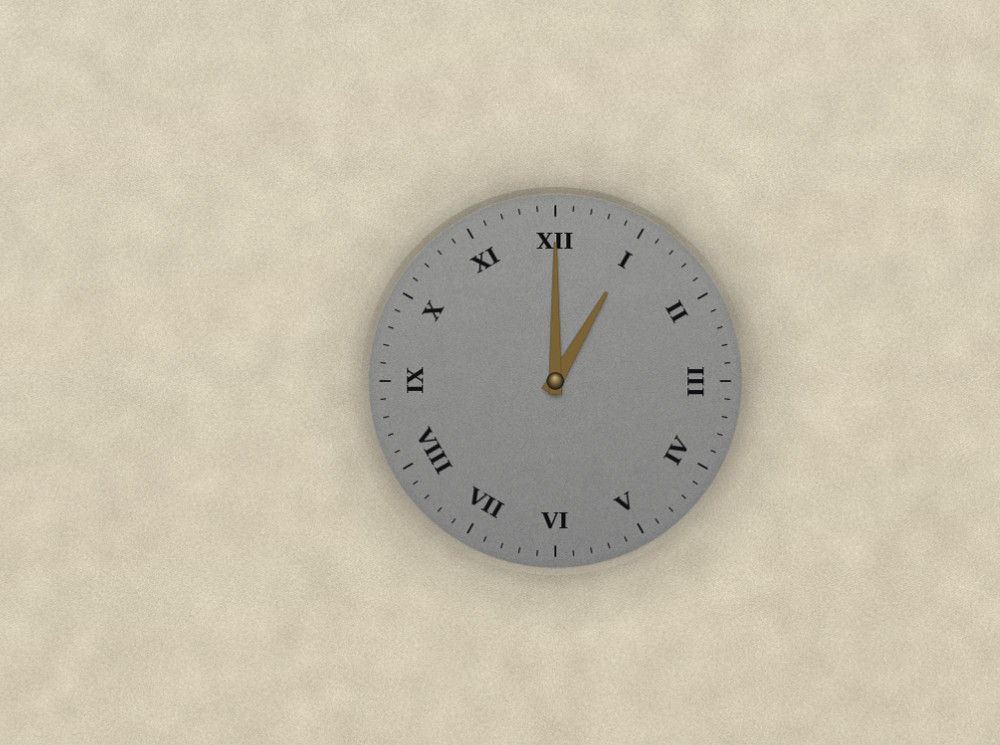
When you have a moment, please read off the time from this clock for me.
1:00
